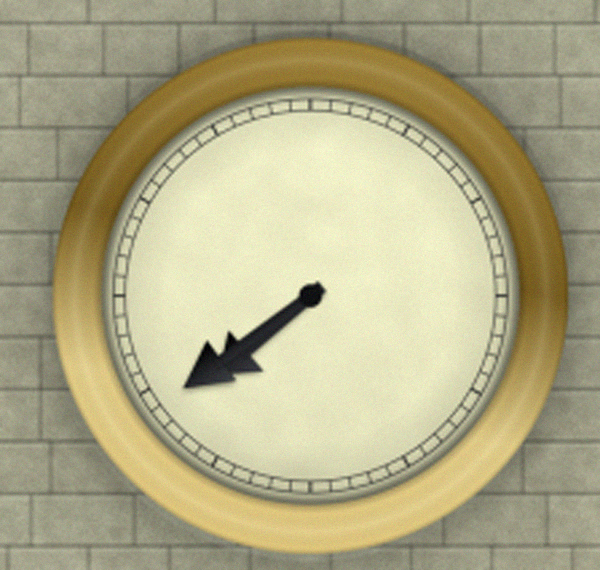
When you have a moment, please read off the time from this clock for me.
7:39
